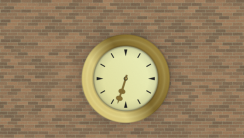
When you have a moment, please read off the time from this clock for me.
6:33
